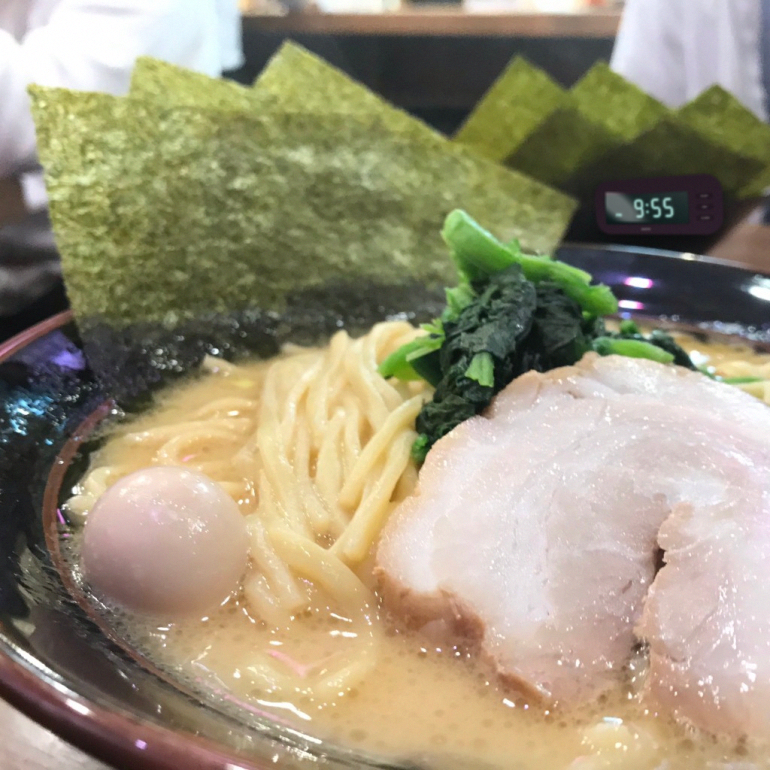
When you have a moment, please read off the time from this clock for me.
9:55
